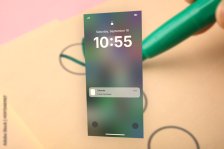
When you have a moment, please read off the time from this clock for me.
10:55
